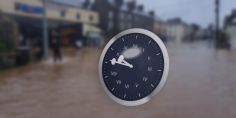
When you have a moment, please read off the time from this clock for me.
9:46
